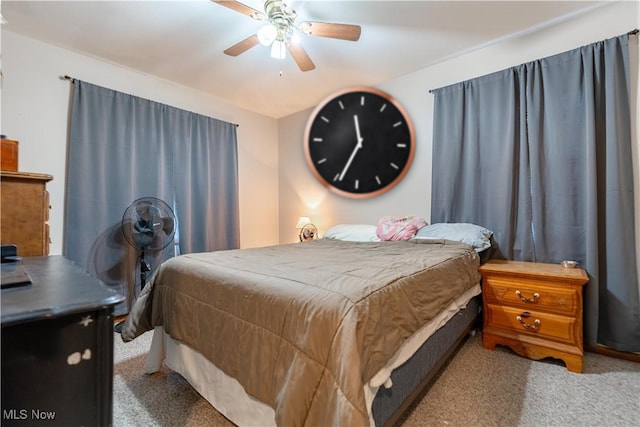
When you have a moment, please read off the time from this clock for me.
11:34
